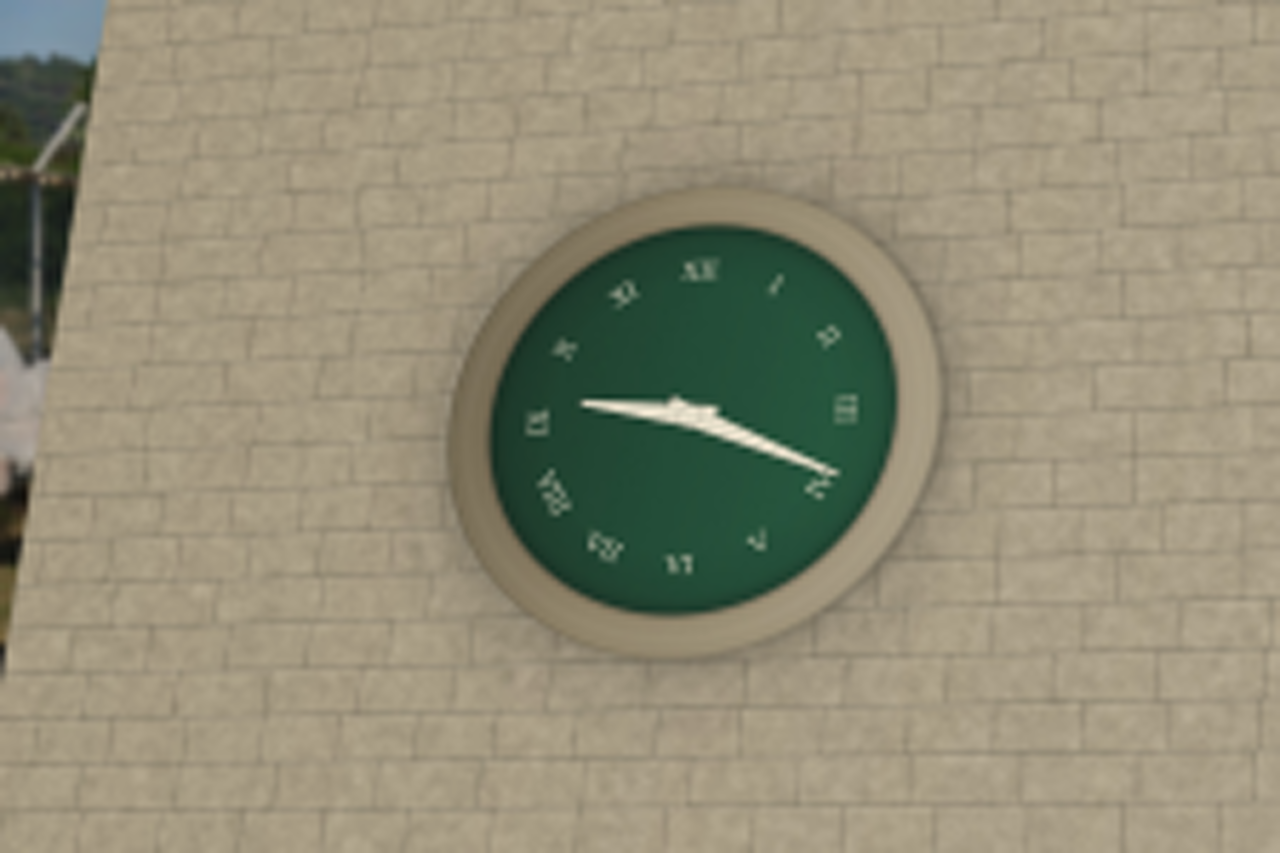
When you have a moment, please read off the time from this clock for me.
9:19
